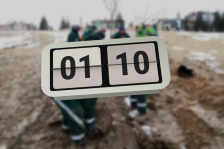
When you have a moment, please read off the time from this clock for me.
1:10
